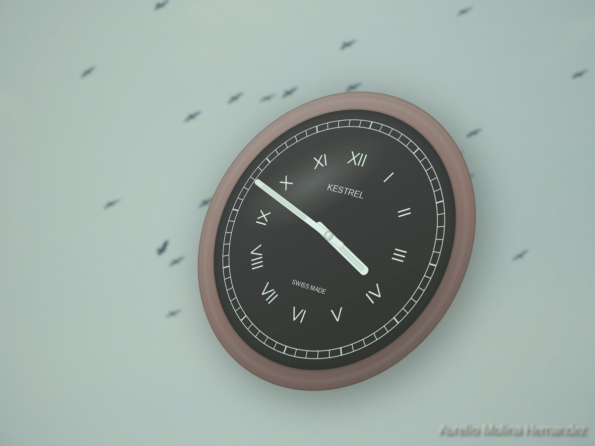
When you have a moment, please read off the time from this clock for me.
3:48
